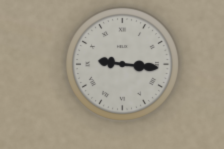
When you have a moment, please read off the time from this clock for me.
9:16
